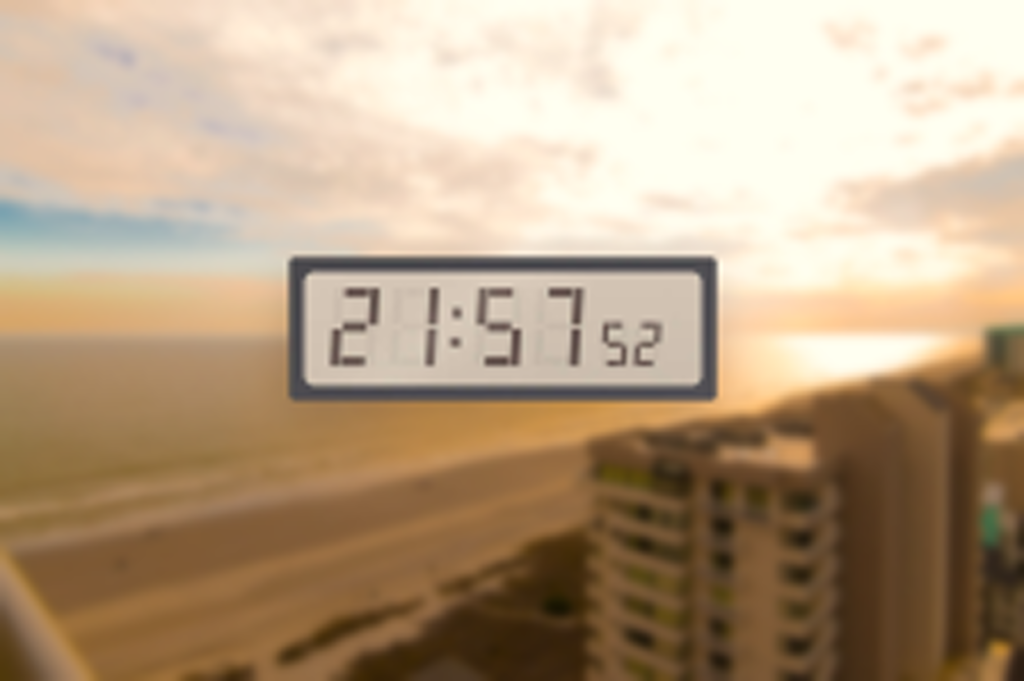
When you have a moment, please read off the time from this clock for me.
21:57:52
